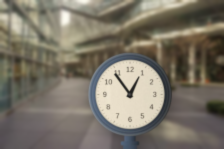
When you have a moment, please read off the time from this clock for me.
12:54
